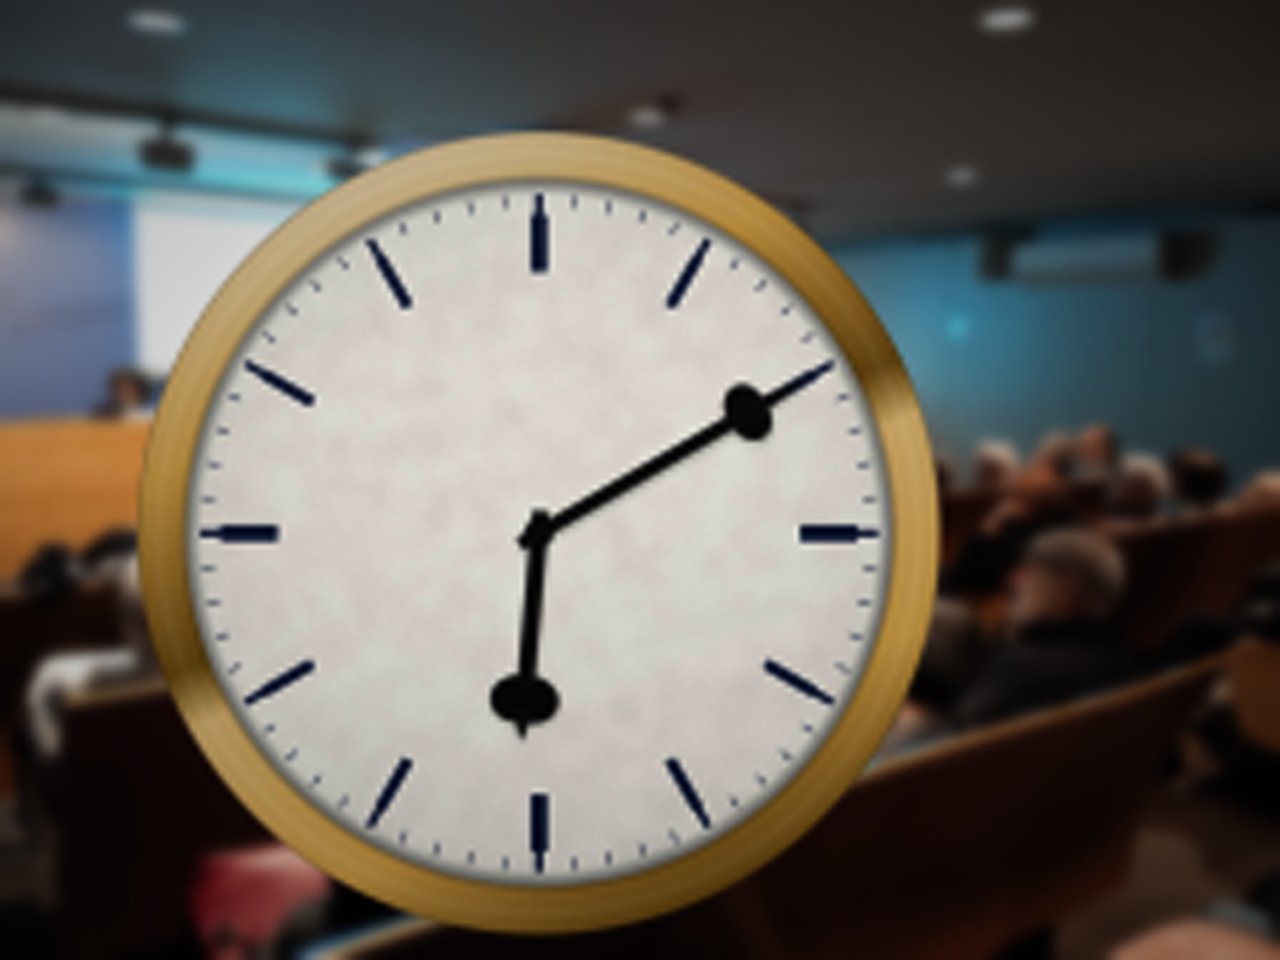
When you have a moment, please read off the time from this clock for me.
6:10
